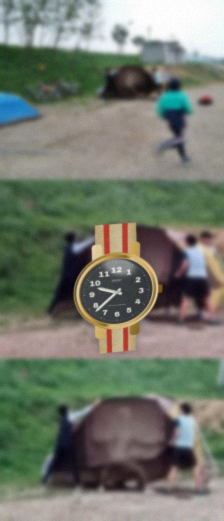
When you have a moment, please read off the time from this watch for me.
9:38
